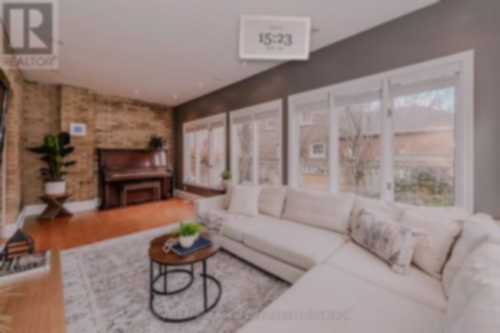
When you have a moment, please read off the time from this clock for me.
15:23
